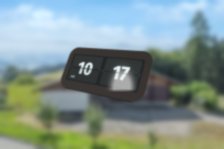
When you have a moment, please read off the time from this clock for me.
10:17
